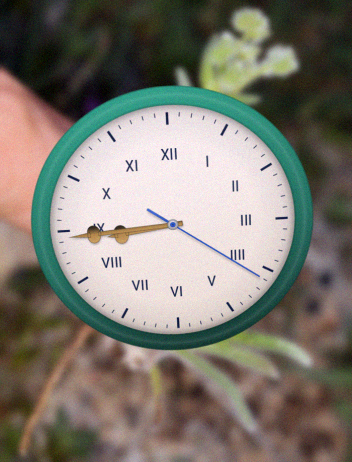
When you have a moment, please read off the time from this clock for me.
8:44:21
